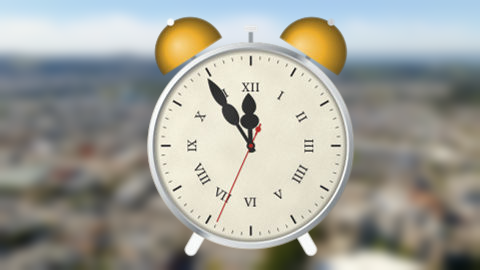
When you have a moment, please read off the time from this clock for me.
11:54:34
